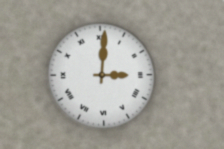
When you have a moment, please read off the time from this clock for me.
3:01
